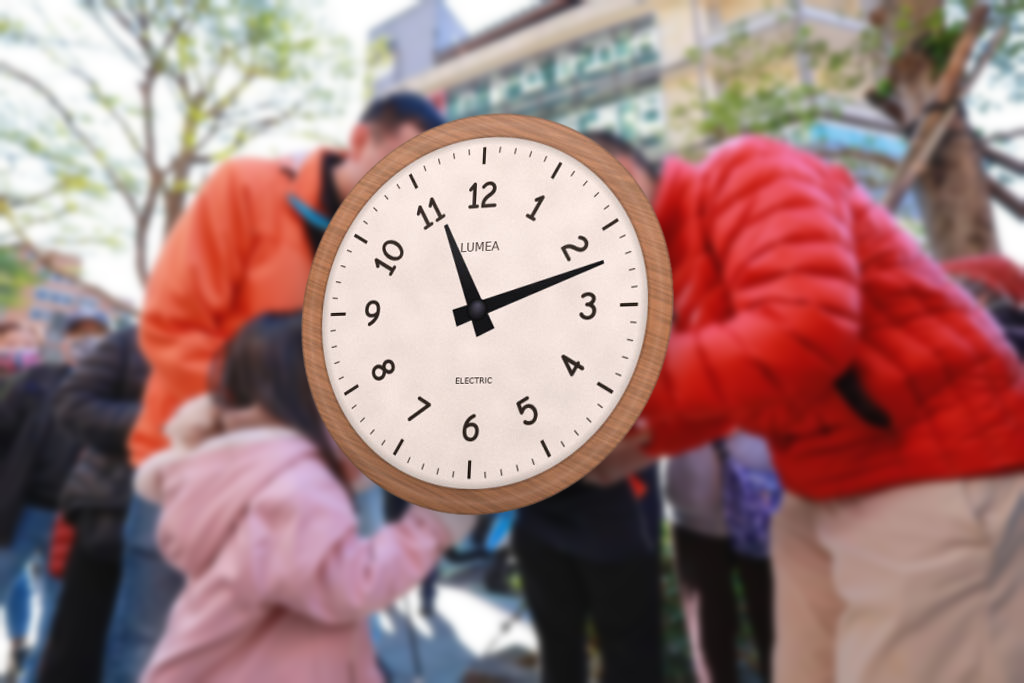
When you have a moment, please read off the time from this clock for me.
11:12
